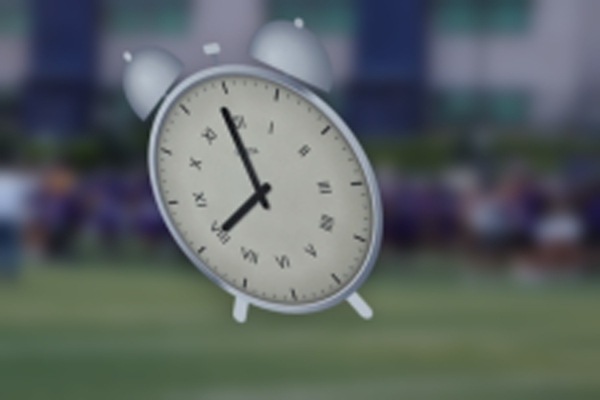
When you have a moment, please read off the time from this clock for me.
7:59
